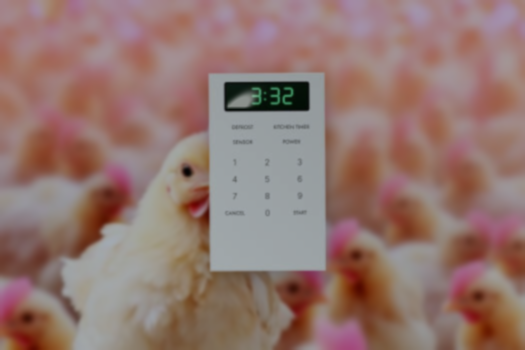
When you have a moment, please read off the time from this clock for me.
3:32
